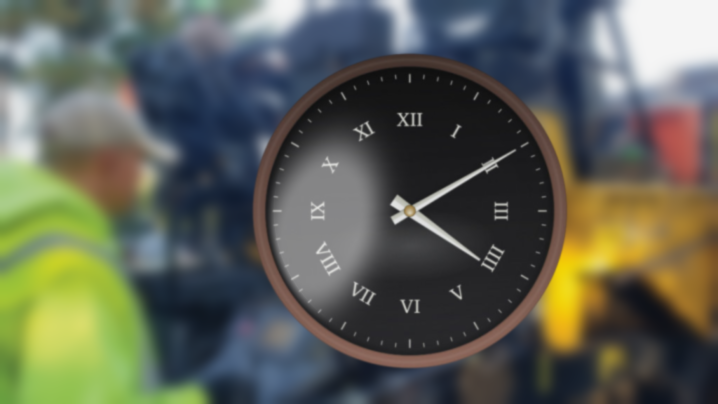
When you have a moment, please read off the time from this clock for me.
4:10
